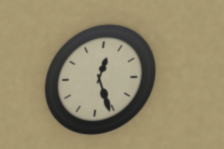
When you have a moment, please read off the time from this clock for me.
12:26
